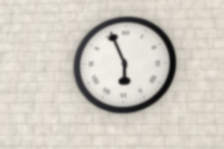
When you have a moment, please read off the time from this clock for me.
5:56
